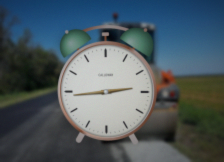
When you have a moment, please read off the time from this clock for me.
2:44
